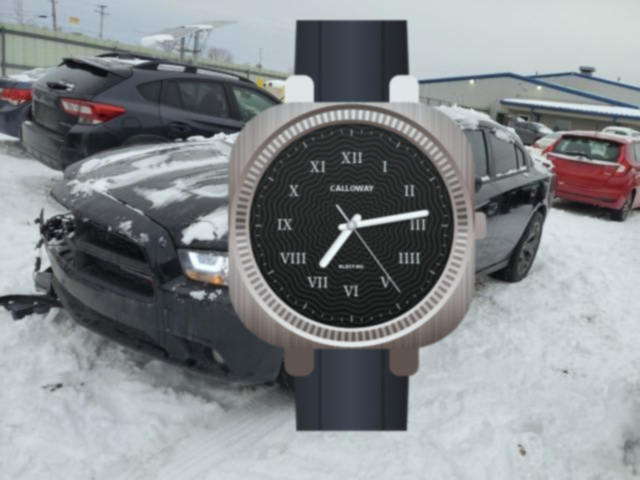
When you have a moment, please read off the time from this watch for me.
7:13:24
